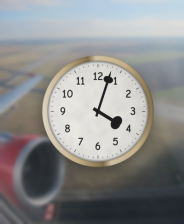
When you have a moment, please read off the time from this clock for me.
4:03
